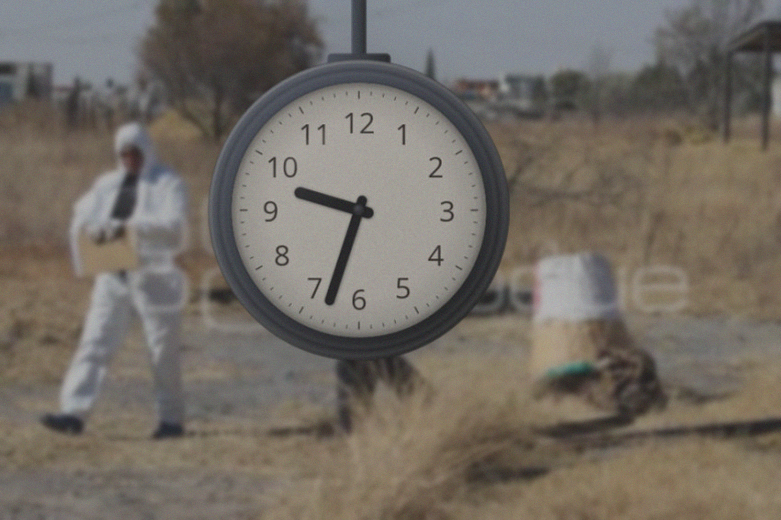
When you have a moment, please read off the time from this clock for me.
9:33
